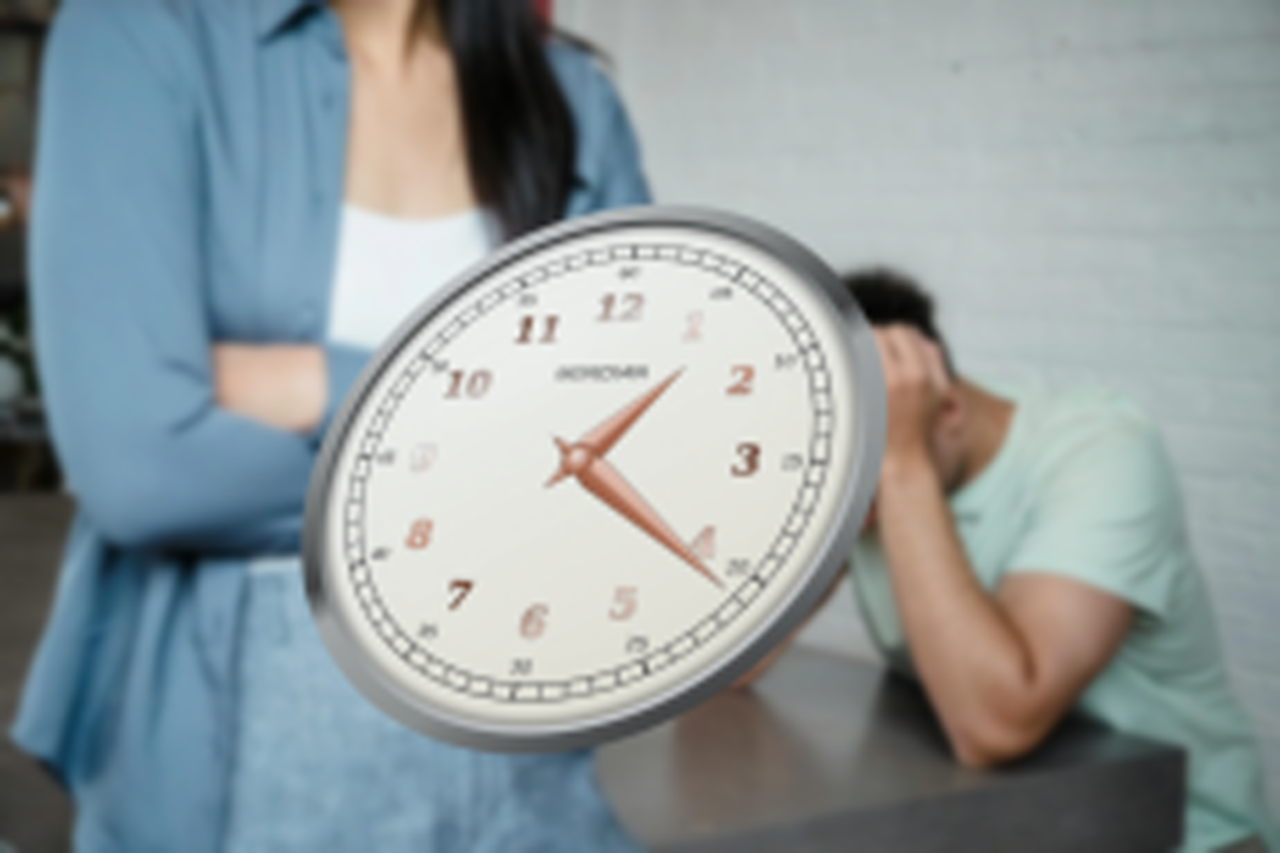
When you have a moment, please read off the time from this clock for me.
1:21
